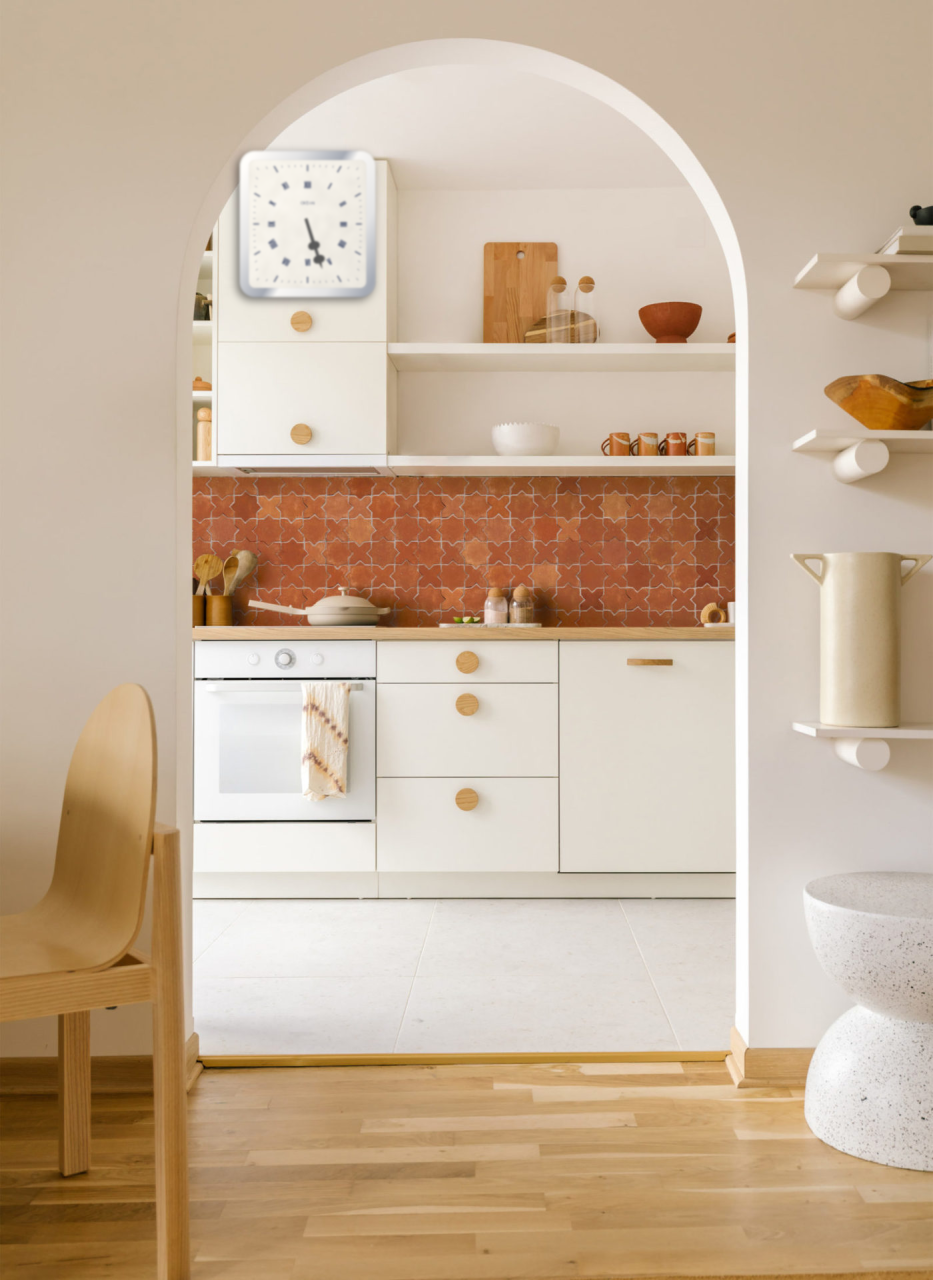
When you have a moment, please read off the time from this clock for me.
5:27
